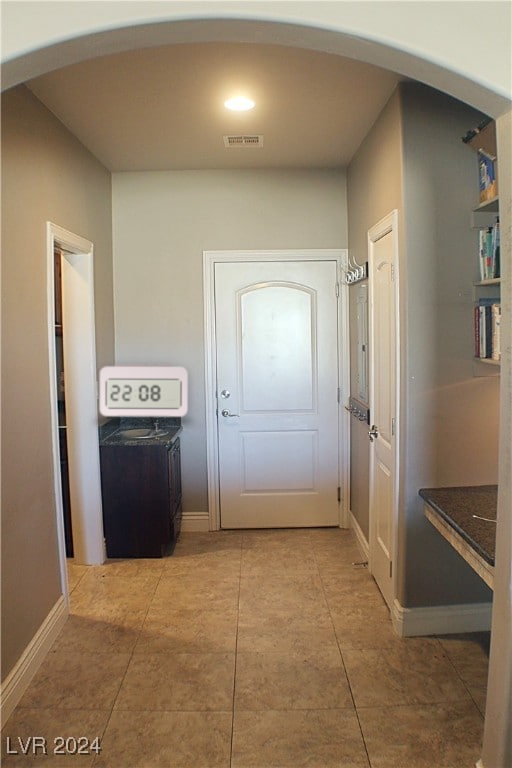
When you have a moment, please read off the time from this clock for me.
22:08
